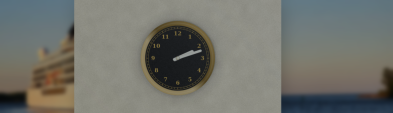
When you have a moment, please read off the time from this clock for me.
2:12
